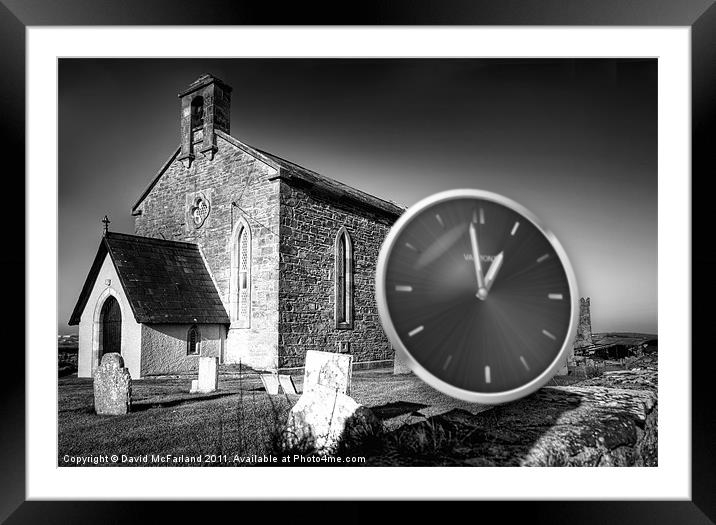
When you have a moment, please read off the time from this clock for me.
12:59
